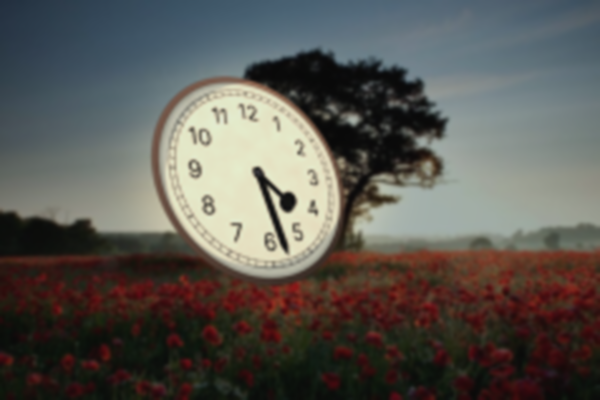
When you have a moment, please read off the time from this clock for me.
4:28
